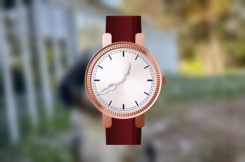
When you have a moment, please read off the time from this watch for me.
12:40
